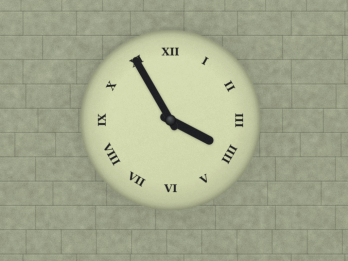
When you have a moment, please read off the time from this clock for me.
3:55
